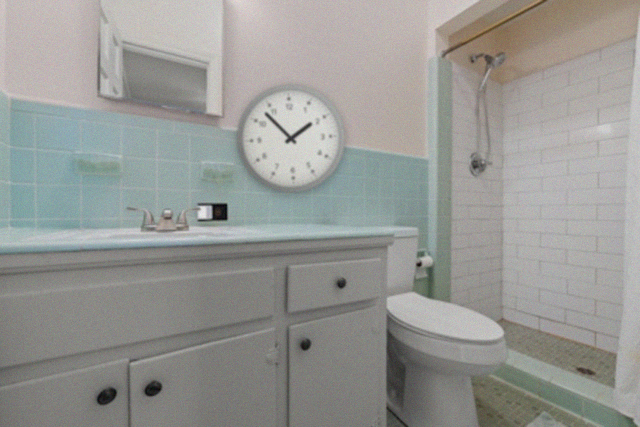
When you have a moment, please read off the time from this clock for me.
1:53
